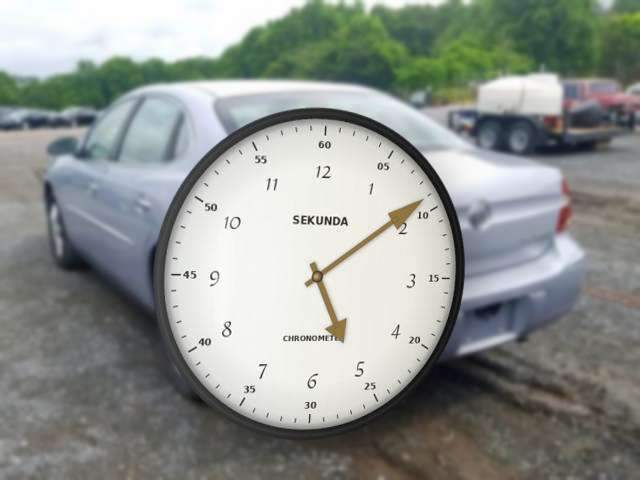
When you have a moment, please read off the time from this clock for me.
5:09
